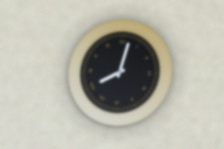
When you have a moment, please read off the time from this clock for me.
8:02
